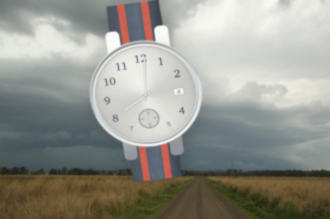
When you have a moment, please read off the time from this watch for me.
8:01
